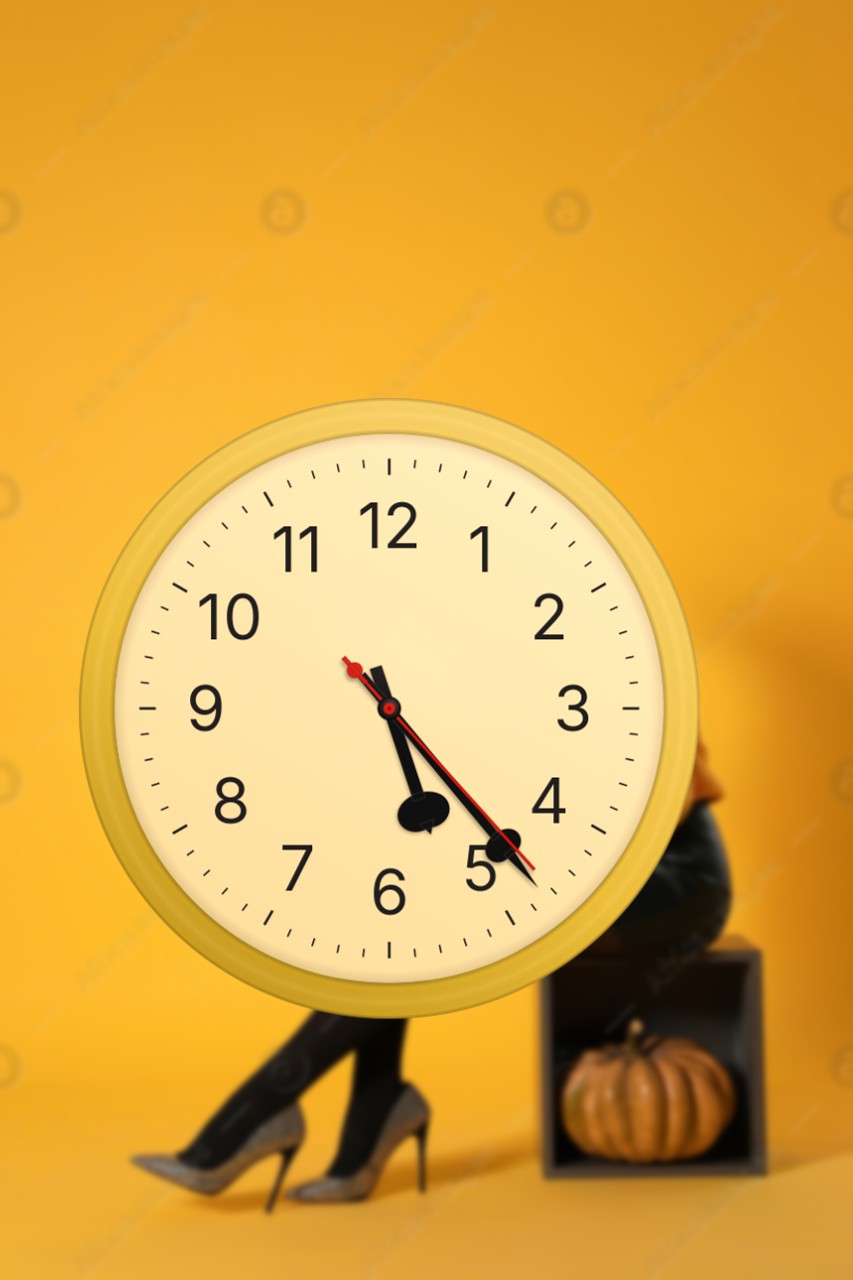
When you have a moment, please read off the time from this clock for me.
5:23:23
